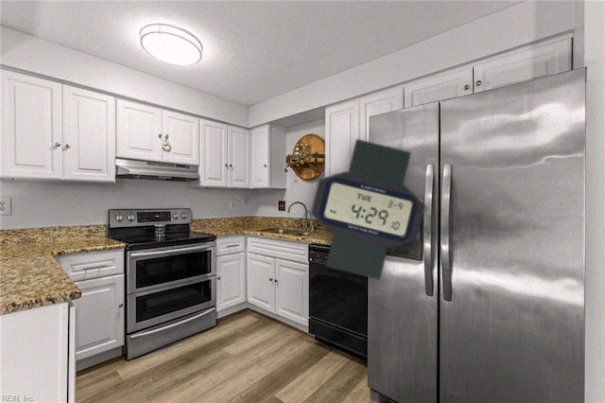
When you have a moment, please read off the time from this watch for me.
4:29
